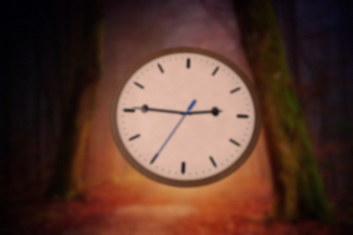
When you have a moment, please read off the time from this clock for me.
2:45:35
